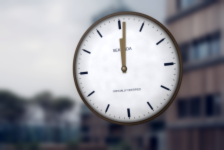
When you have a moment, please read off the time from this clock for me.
12:01
